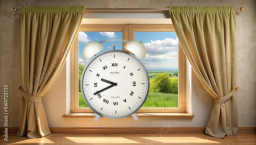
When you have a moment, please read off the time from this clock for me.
9:41
